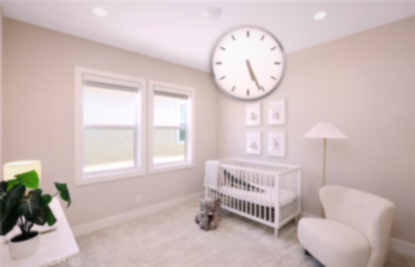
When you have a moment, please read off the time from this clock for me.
5:26
